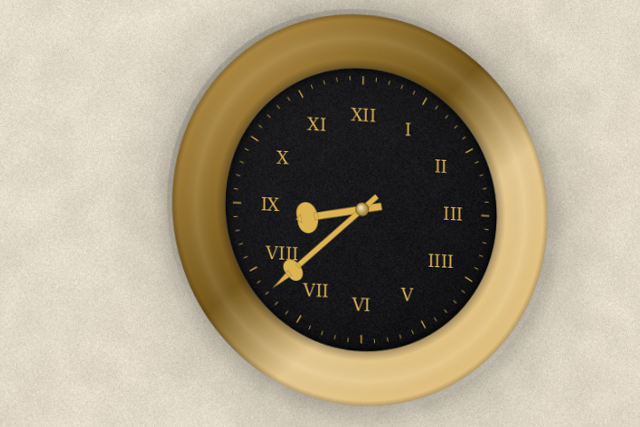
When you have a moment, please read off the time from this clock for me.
8:38
